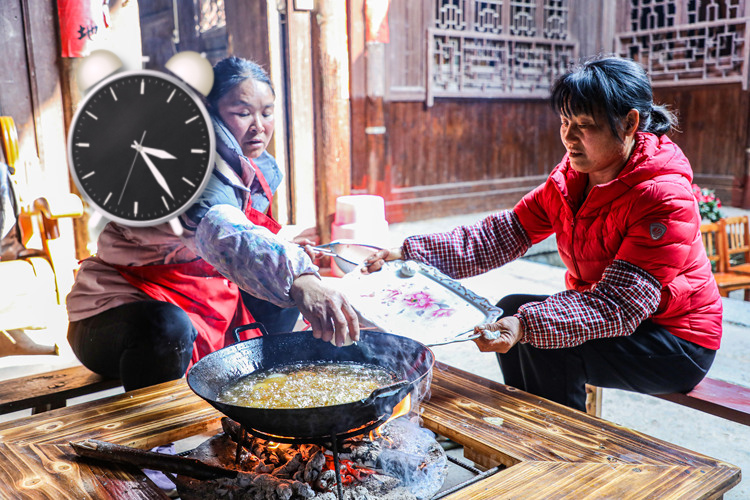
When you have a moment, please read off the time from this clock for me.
3:23:33
